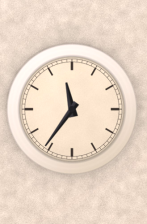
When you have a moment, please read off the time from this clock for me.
11:36
